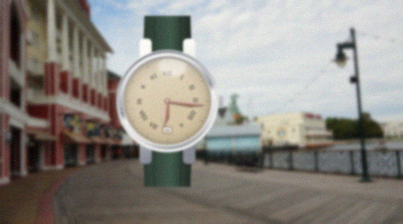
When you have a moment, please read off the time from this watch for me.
6:16
